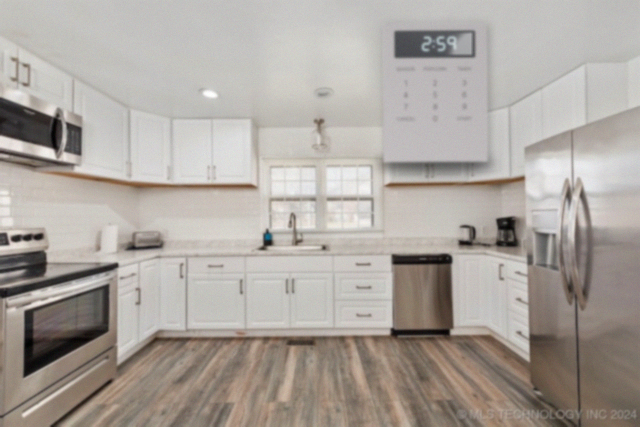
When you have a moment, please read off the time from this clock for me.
2:59
